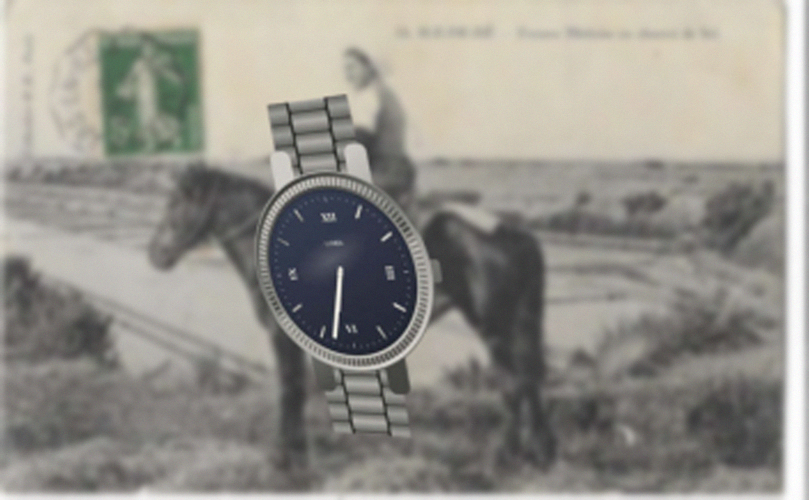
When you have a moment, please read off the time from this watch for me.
6:33
